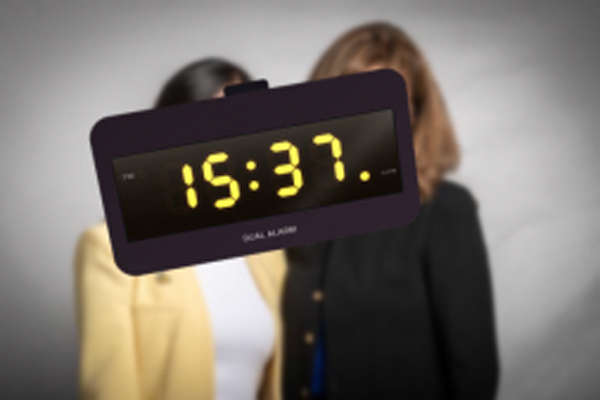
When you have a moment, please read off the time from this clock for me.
15:37
